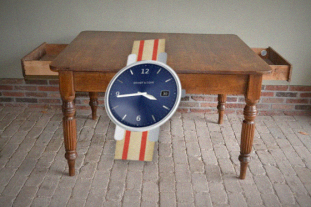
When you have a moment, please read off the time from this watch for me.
3:44
